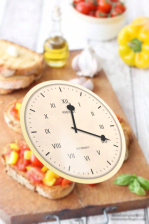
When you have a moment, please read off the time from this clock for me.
12:19
